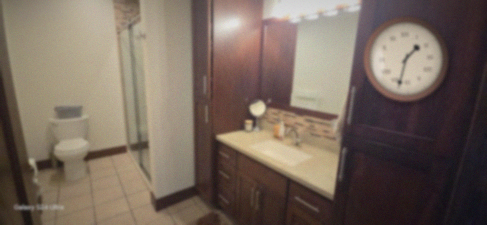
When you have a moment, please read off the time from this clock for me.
1:33
